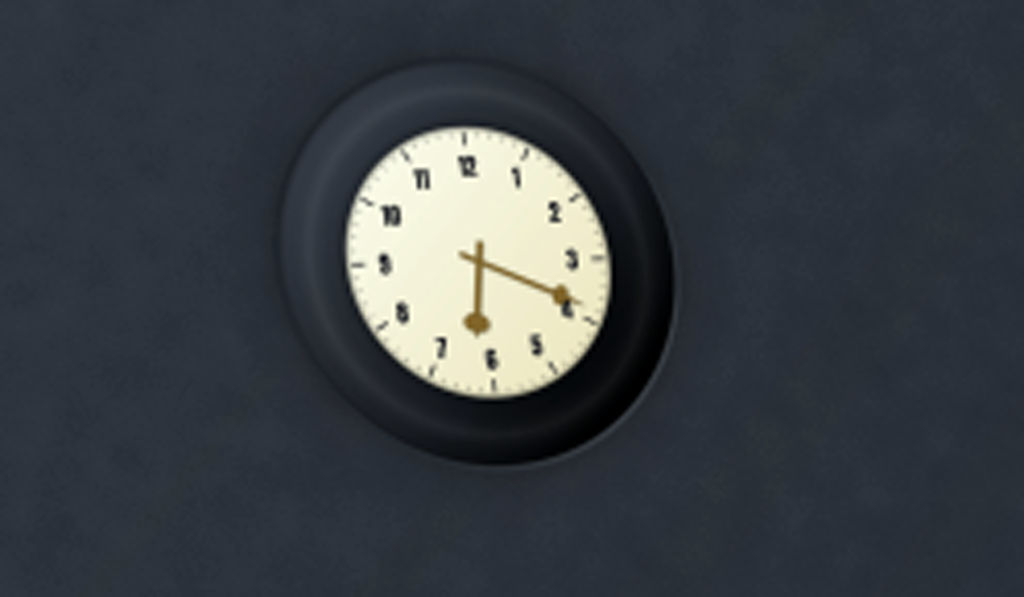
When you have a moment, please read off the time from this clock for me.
6:19
